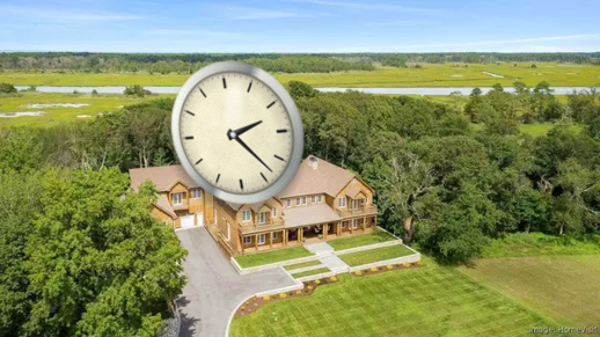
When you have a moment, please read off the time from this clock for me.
2:23
